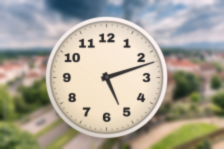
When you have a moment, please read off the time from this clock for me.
5:12
